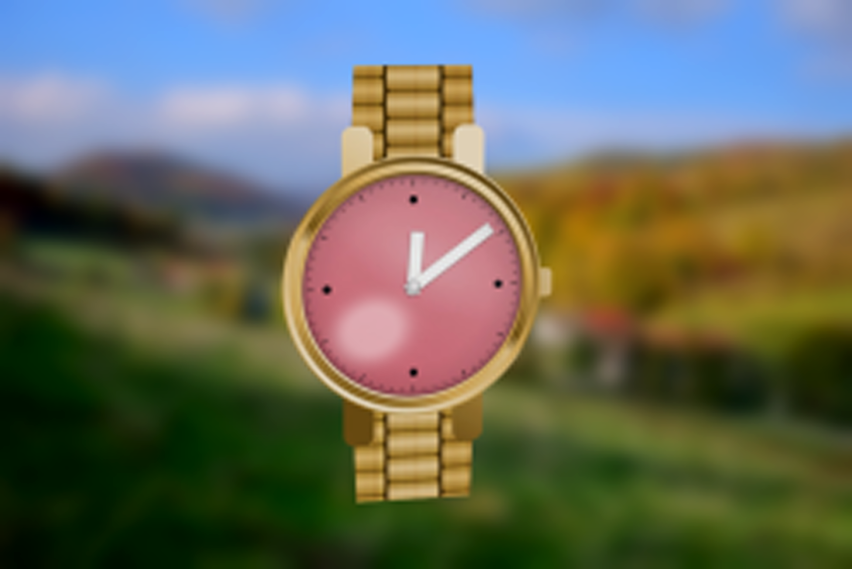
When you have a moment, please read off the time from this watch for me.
12:09
